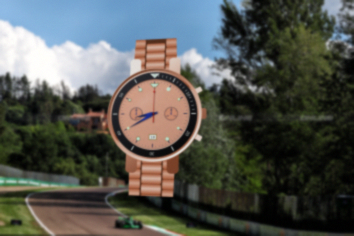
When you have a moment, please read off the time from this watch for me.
8:40
